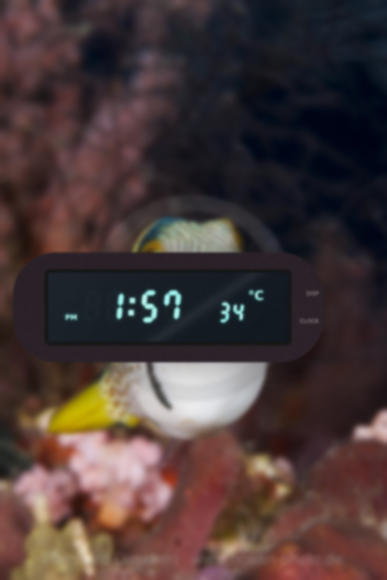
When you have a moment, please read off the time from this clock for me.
1:57
